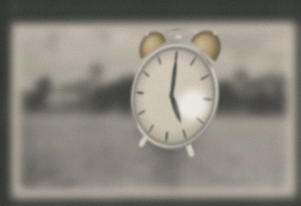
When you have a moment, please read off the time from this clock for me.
5:00
